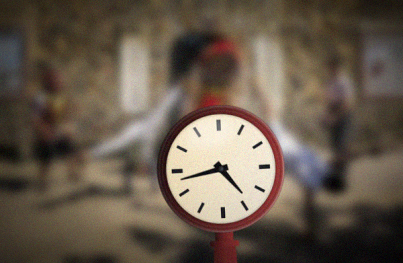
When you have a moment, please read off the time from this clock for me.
4:43
